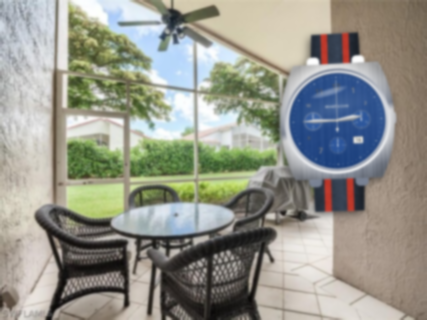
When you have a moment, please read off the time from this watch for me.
2:45
